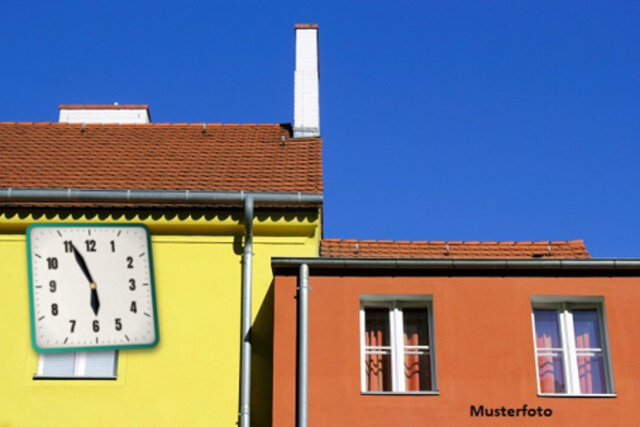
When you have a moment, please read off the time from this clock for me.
5:56
